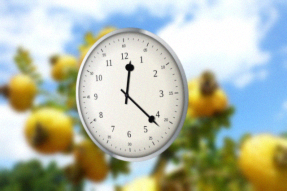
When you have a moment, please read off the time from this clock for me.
12:22
